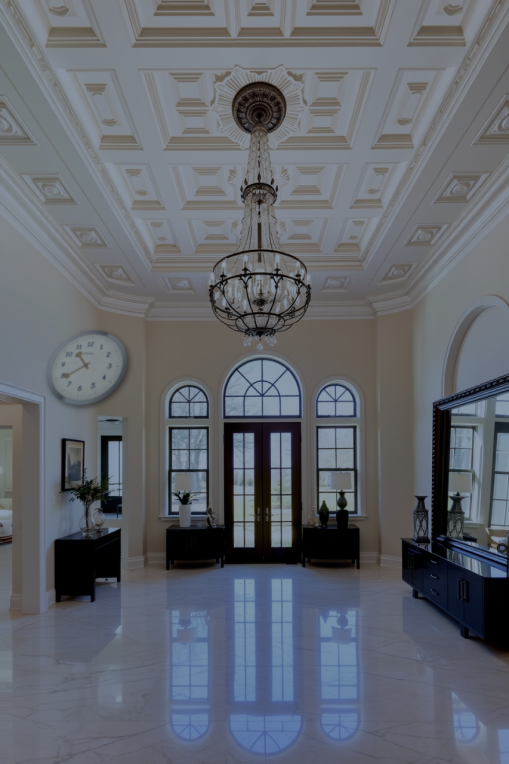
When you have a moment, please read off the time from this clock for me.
10:39
